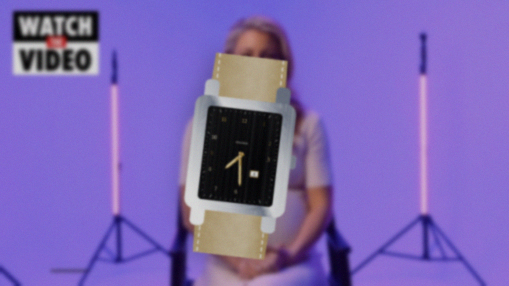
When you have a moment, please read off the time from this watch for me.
7:29
